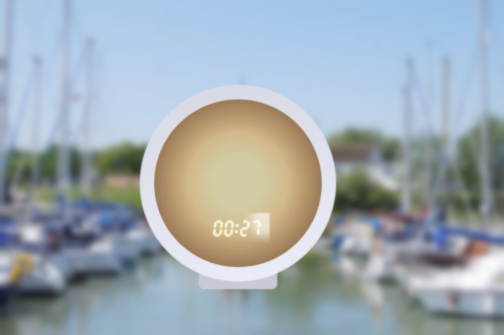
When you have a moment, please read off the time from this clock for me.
0:27
